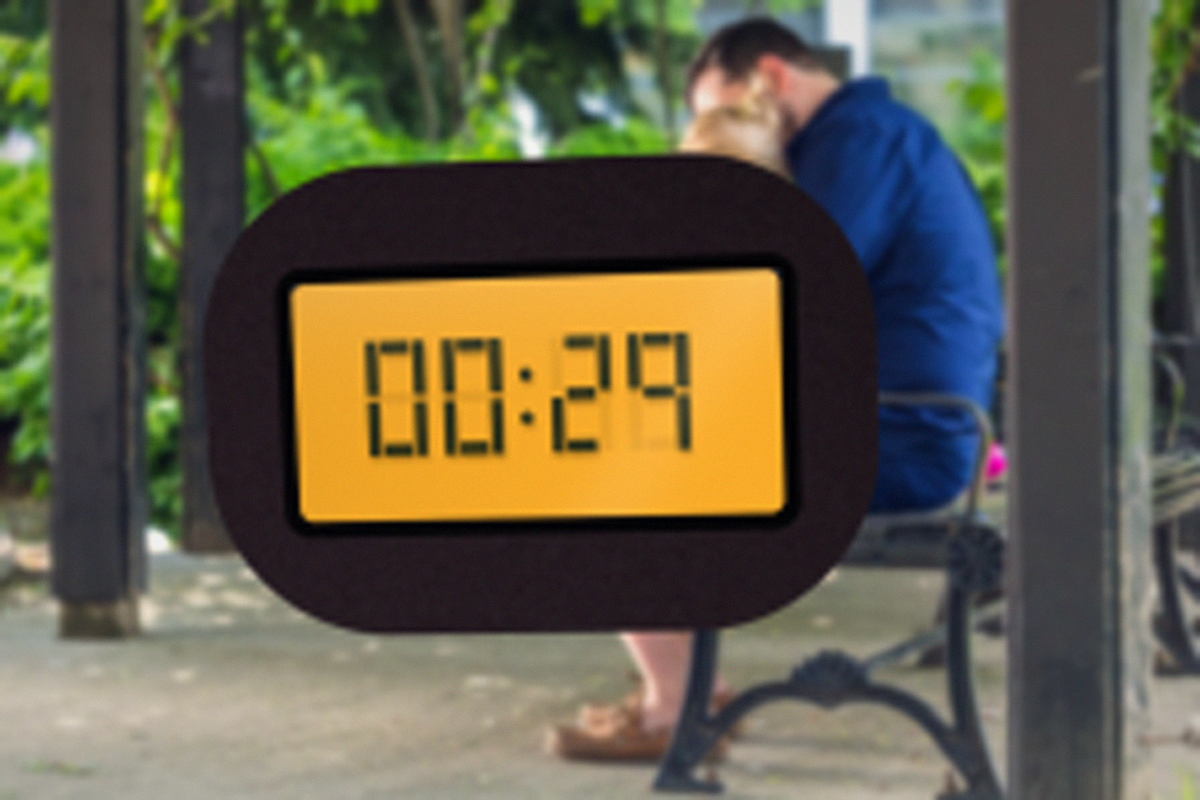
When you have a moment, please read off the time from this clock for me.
0:29
